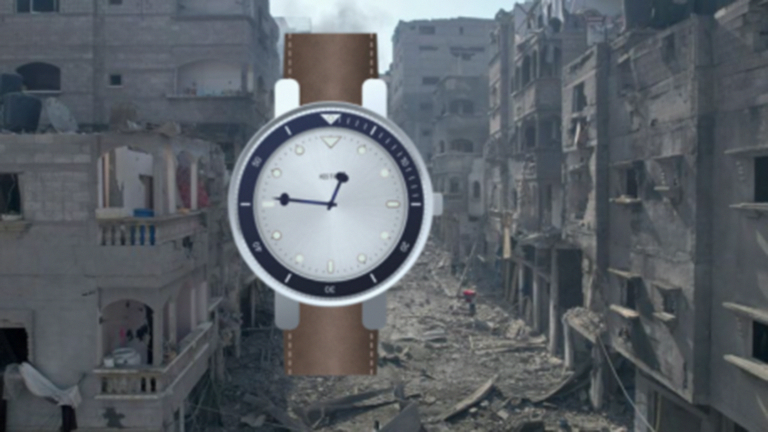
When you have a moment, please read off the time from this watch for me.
12:46
